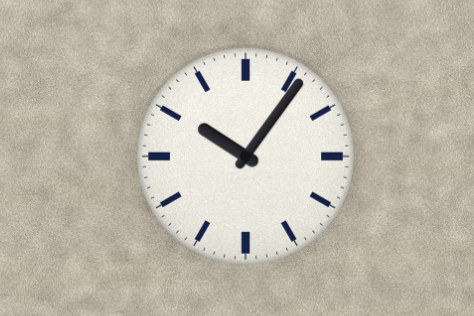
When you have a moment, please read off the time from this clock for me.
10:06
